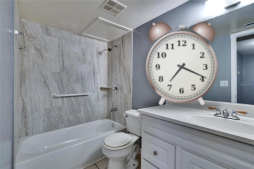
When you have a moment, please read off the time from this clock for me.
7:19
